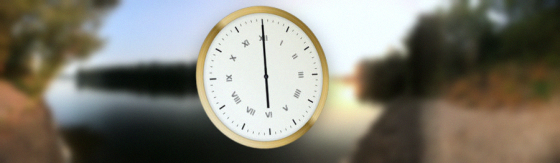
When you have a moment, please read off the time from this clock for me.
6:00
